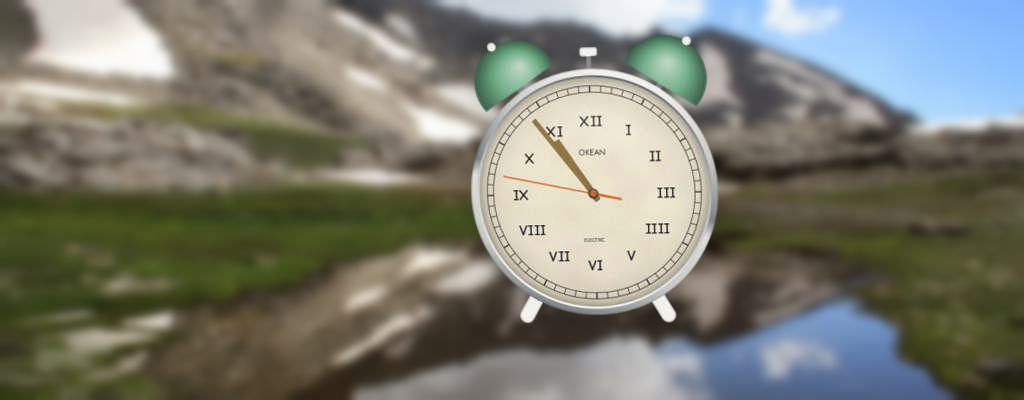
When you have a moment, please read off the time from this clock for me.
10:53:47
